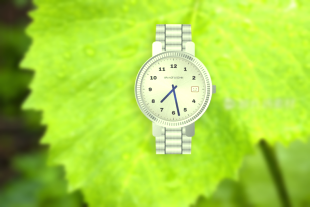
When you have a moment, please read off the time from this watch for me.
7:28
